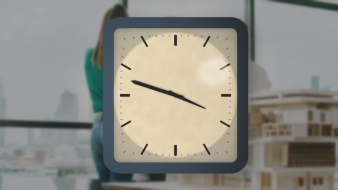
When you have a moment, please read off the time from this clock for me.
3:48
